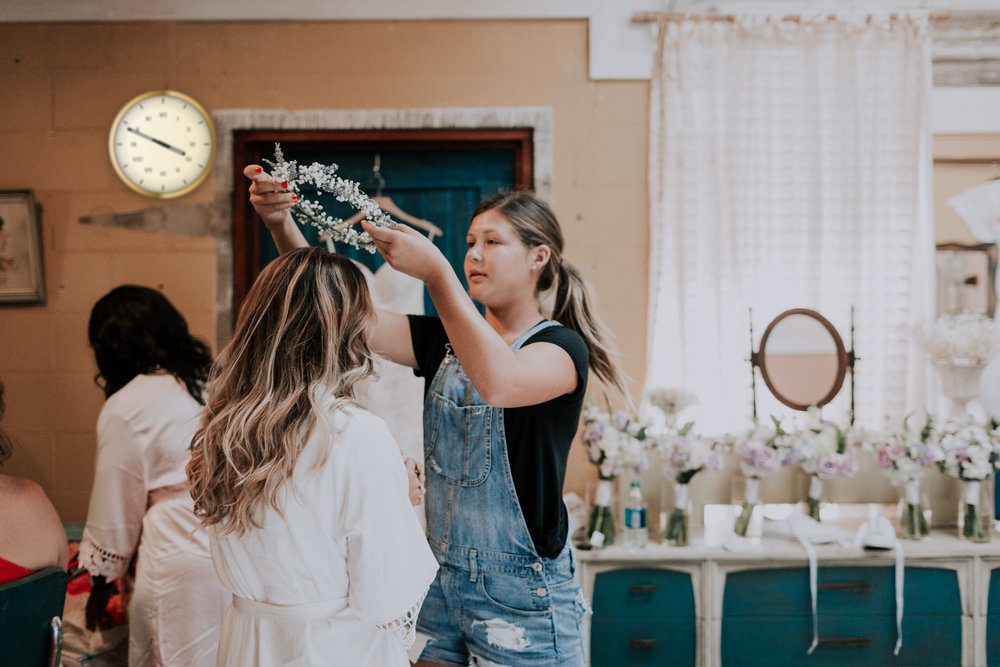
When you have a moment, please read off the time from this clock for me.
3:49
